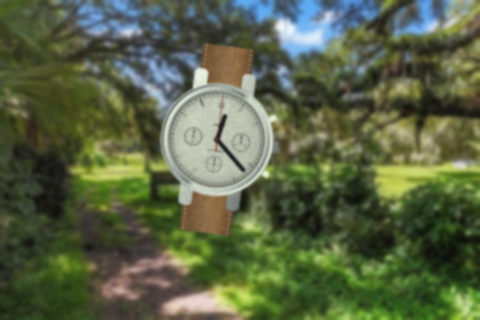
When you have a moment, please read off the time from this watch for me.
12:22
